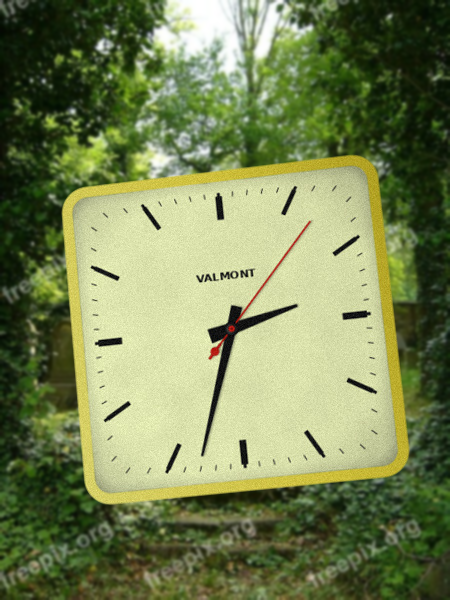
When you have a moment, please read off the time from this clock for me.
2:33:07
